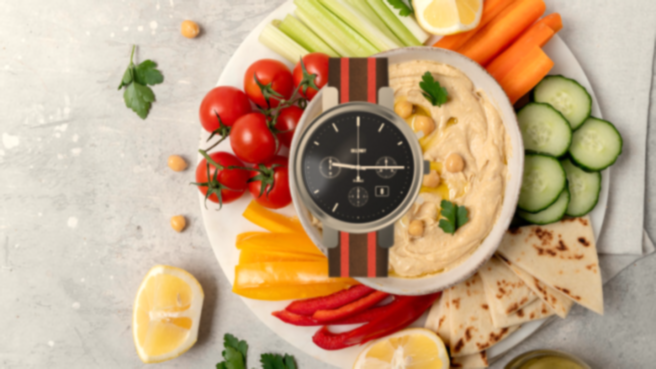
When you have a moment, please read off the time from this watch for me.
9:15
